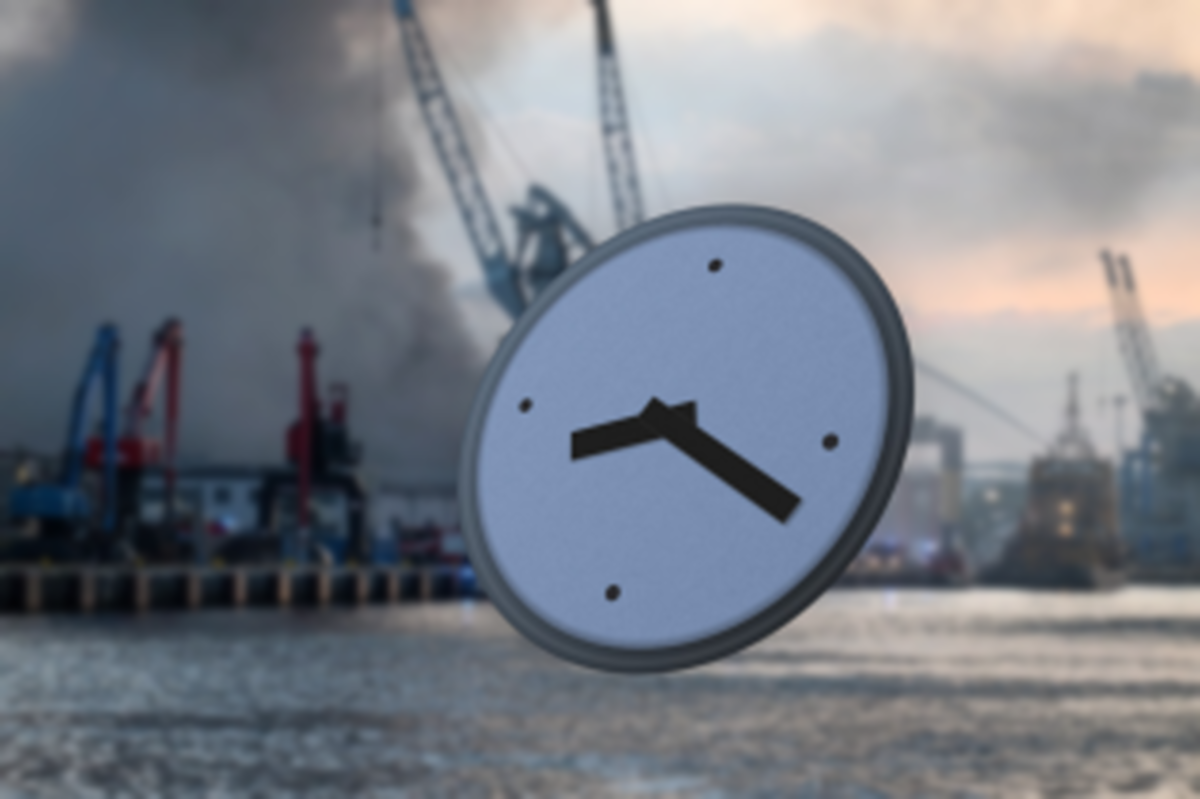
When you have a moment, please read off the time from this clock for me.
8:19
